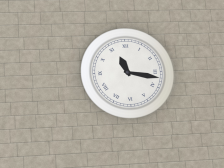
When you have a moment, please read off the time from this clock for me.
11:17
